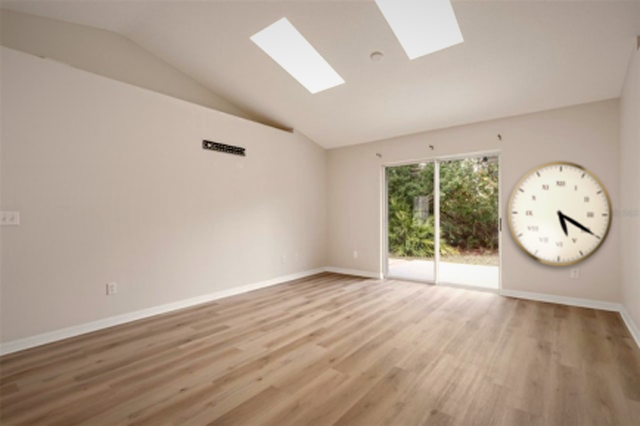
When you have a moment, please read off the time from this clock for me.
5:20
